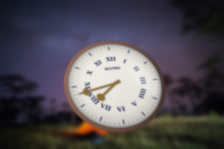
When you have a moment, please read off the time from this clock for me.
7:43
